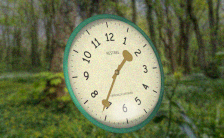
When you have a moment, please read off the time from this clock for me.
1:36
